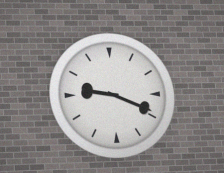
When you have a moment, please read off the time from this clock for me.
9:19
